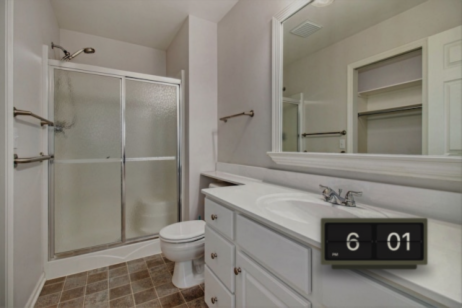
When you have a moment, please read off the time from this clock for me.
6:01
